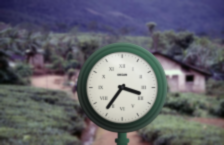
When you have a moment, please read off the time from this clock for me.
3:36
